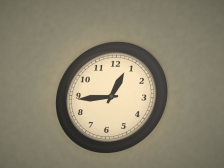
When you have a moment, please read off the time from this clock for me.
12:44
